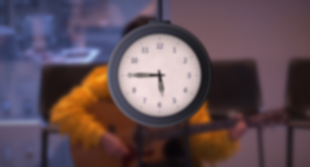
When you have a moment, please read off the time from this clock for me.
5:45
